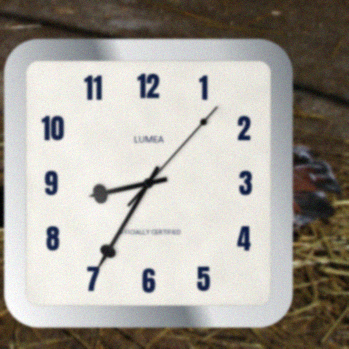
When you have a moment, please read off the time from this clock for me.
8:35:07
